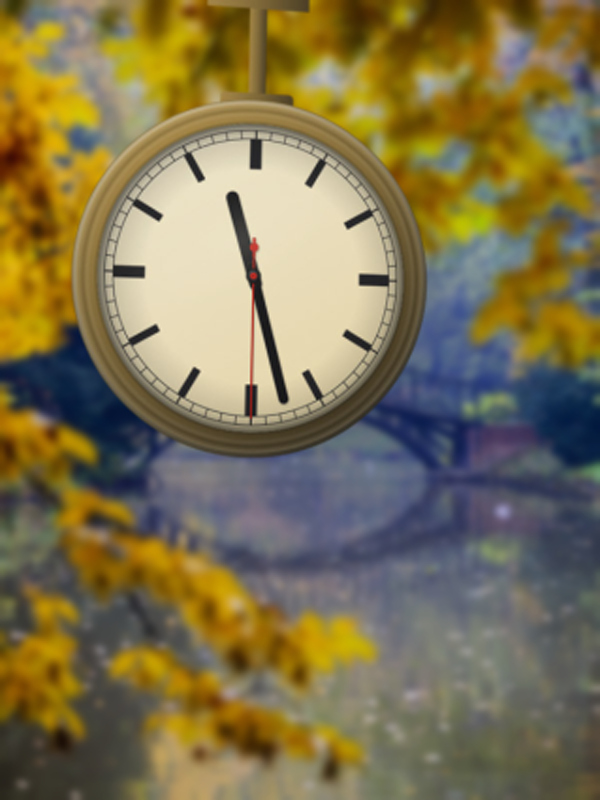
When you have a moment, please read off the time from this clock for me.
11:27:30
